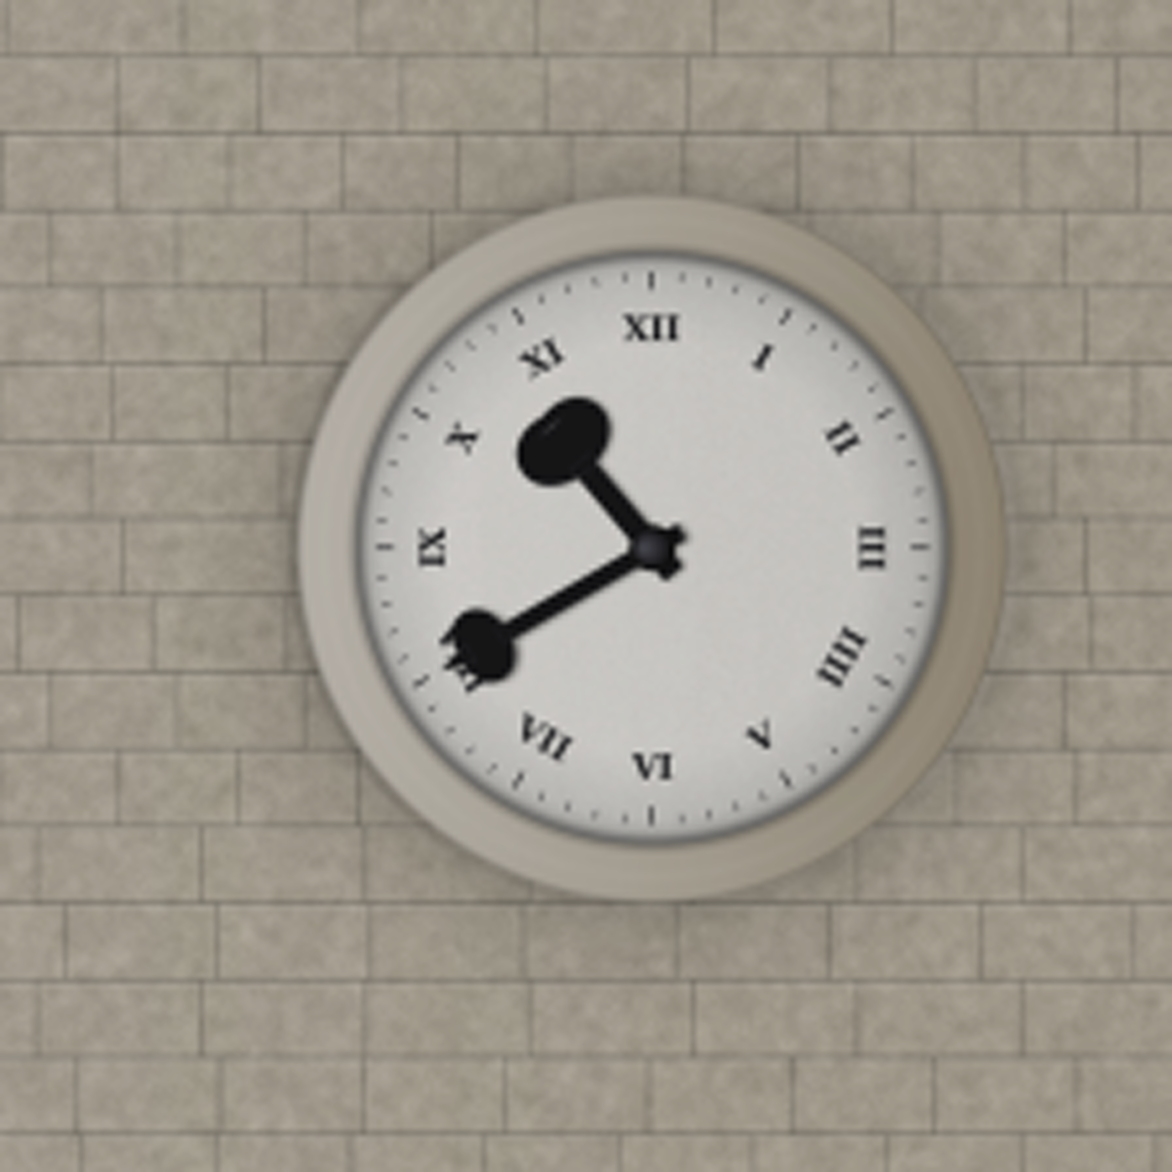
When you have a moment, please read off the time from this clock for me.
10:40
